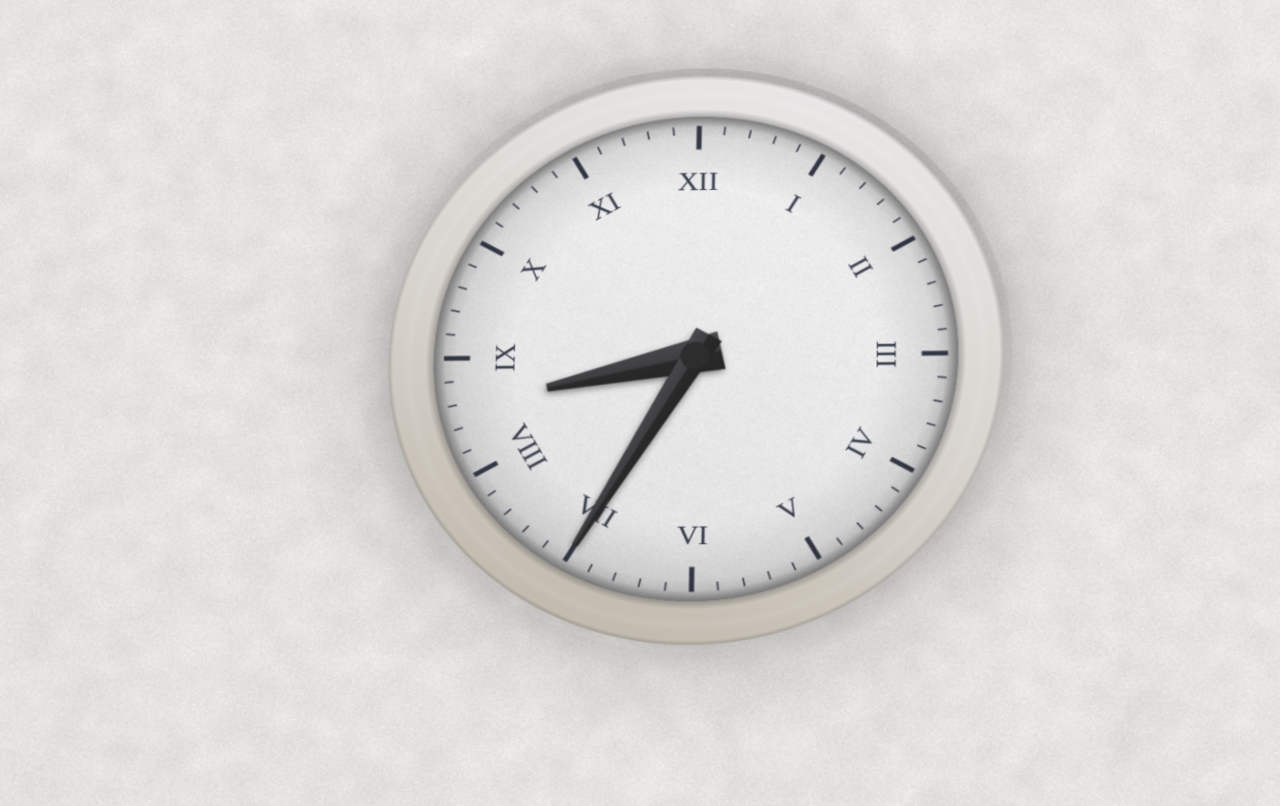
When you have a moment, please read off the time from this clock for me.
8:35
